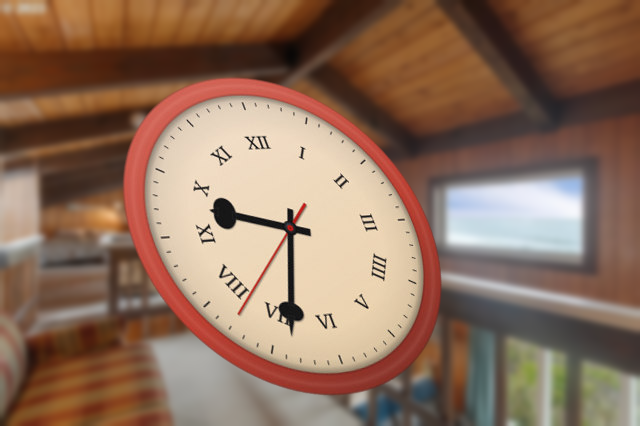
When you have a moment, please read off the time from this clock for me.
9:33:38
